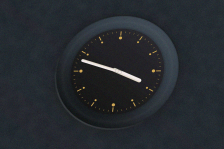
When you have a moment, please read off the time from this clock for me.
3:48
